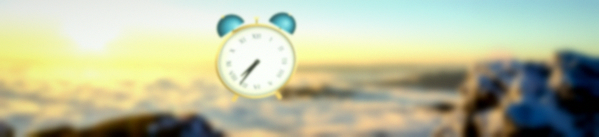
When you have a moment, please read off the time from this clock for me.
7:36
